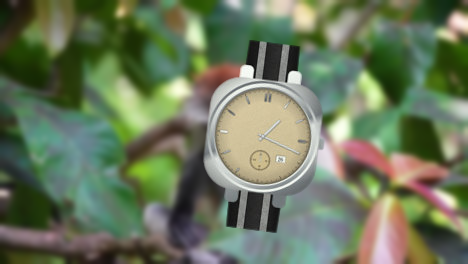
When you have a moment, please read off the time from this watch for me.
1:18
